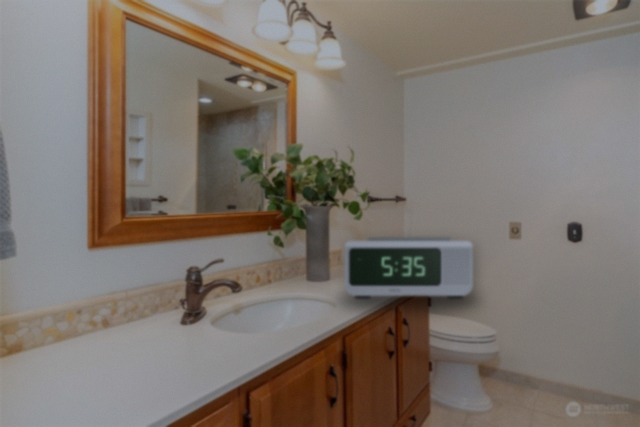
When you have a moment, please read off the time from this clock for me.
5:35
